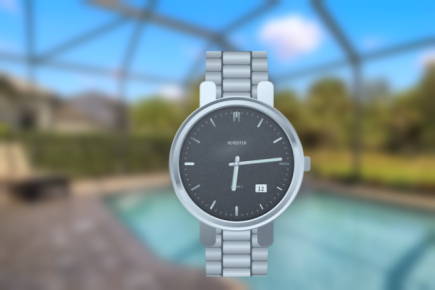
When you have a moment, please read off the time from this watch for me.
6:14
